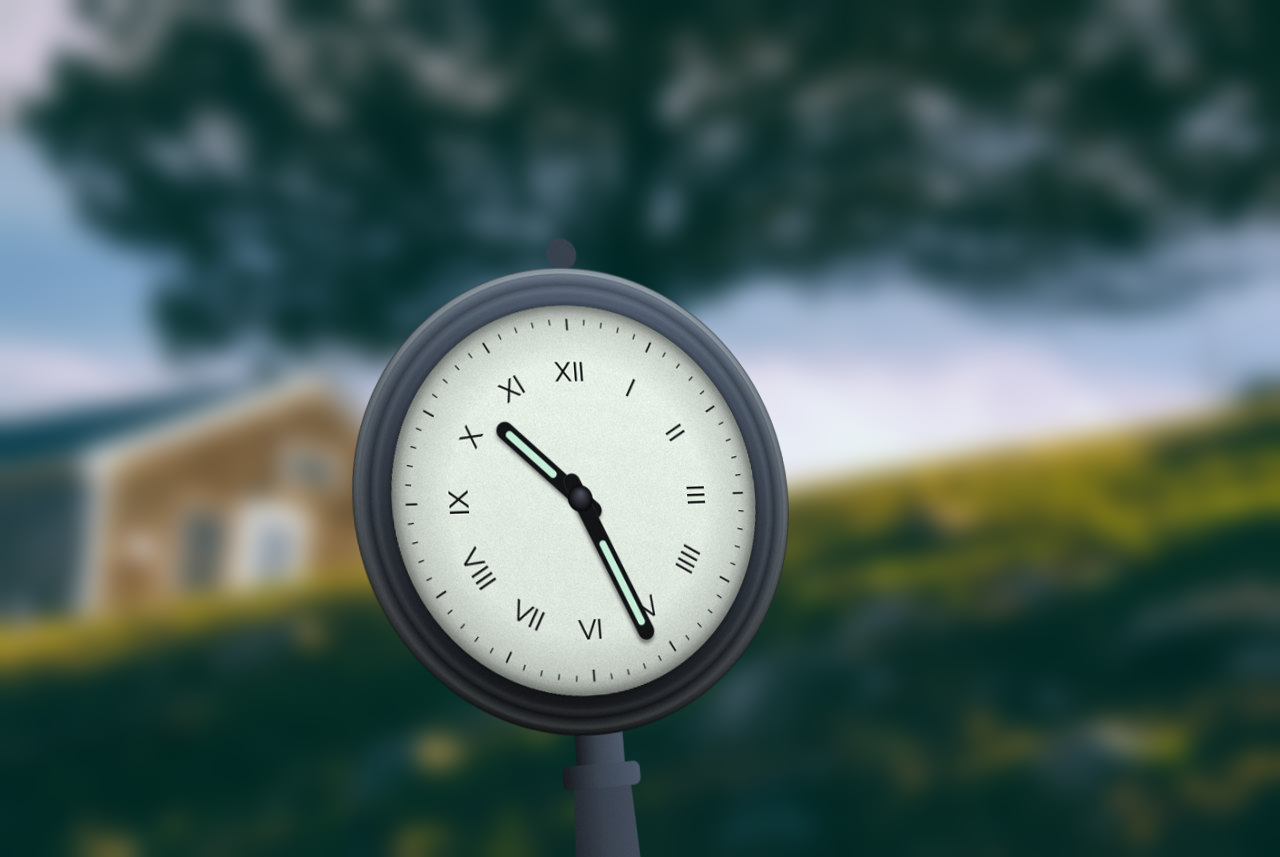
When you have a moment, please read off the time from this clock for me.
10:26
